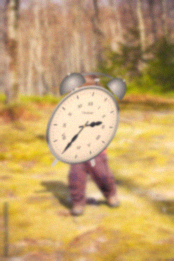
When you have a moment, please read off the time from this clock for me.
2:35
